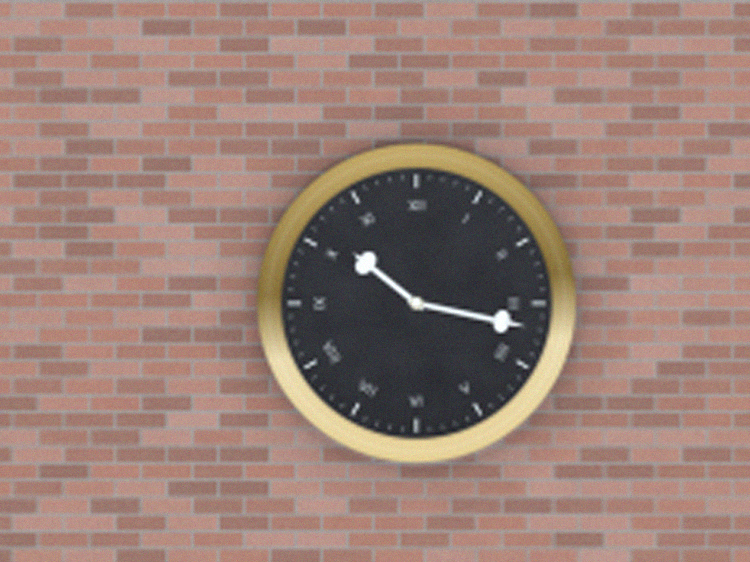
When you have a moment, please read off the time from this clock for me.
10:17
